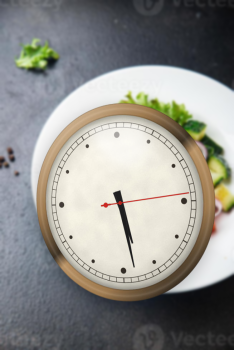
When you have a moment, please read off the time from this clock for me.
5:28:14
